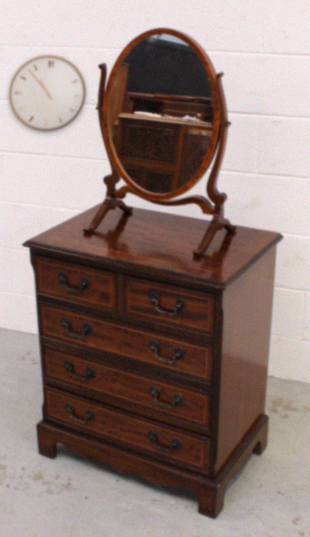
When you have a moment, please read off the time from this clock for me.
10:53
